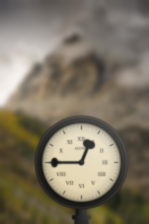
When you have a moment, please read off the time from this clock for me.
12:45
